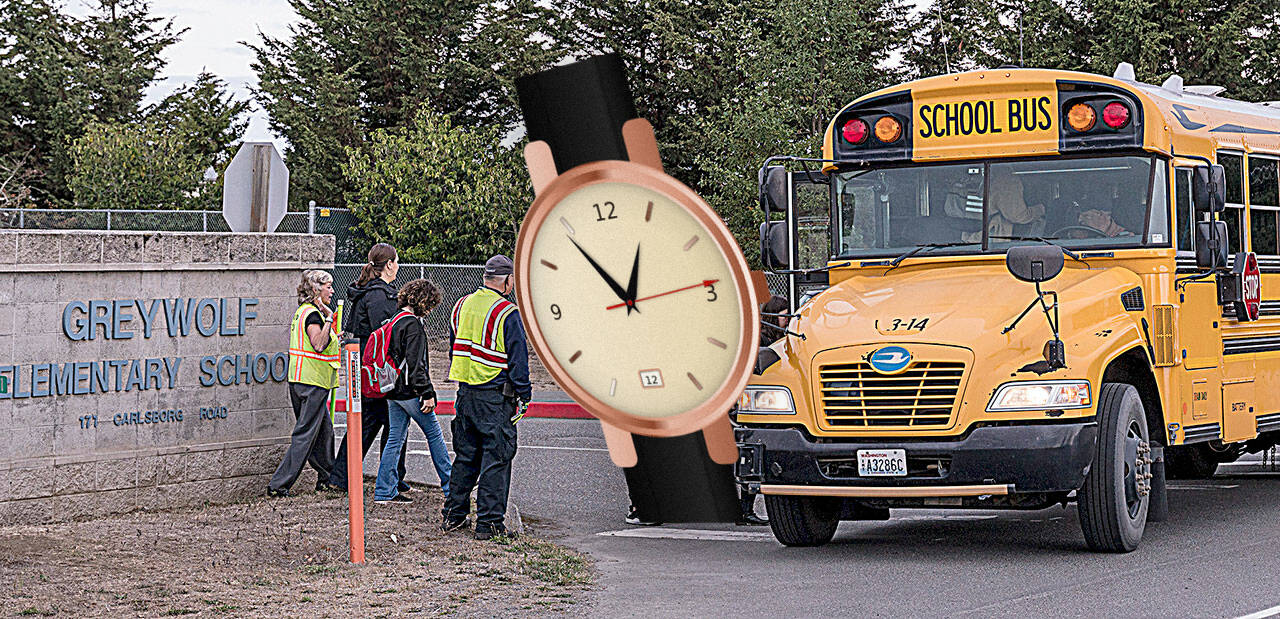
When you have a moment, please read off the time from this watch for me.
12:54:14
